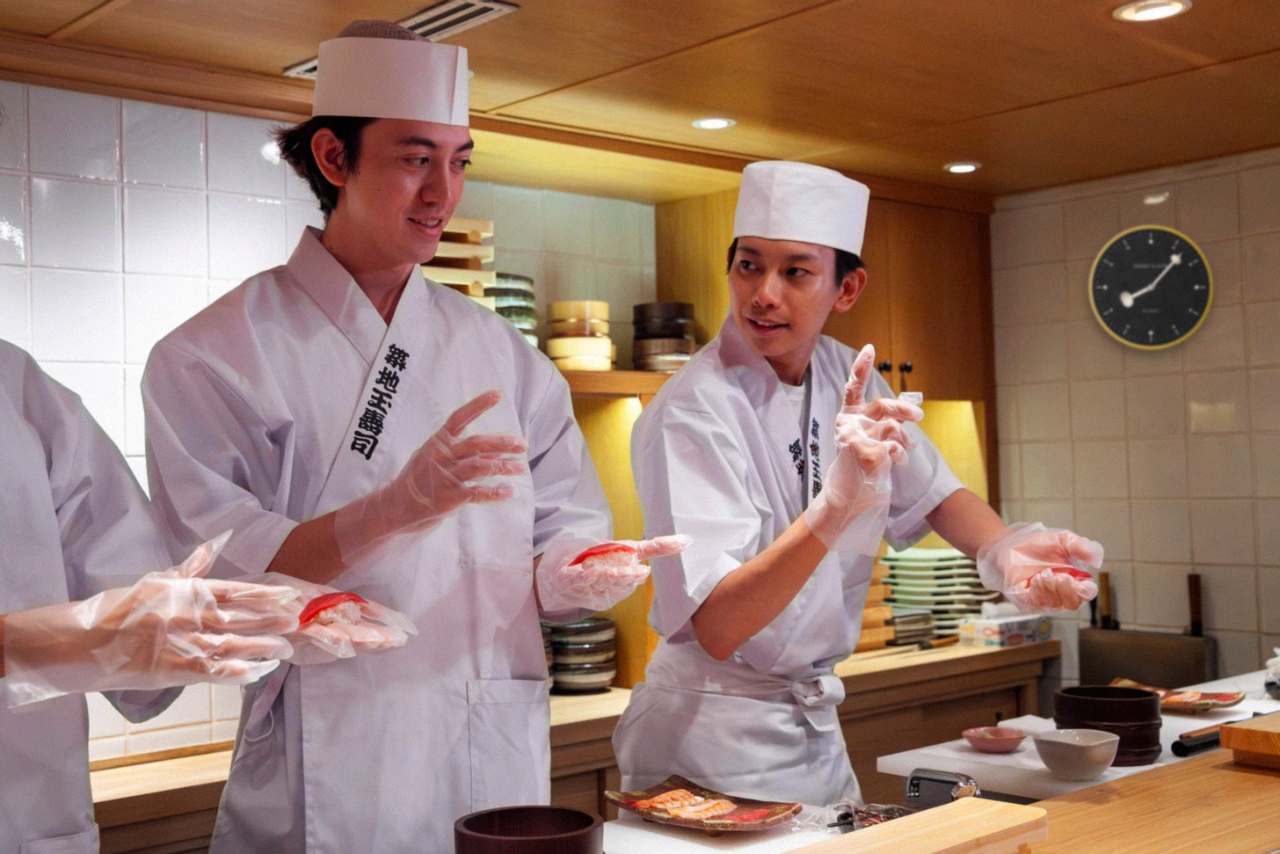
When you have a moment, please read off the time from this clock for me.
8:07
